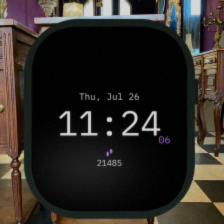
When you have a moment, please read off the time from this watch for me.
11:24:06
